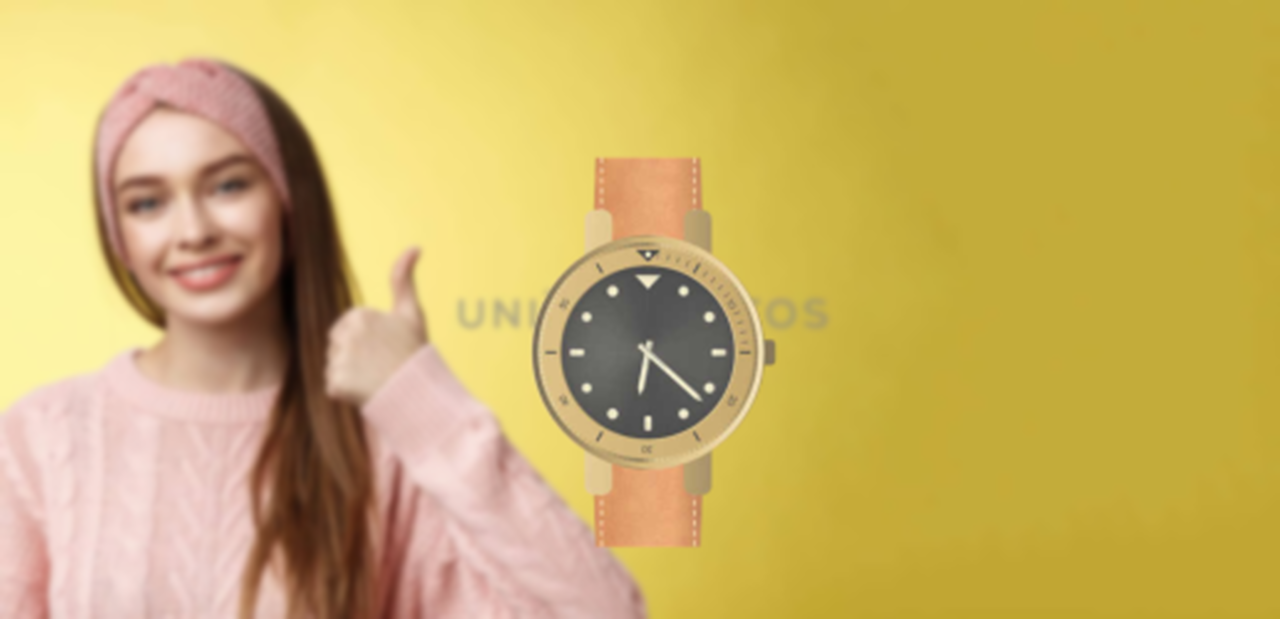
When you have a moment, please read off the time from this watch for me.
6:22
